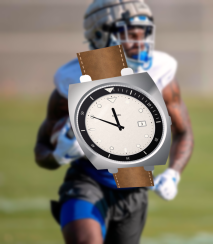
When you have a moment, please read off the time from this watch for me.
11:50
